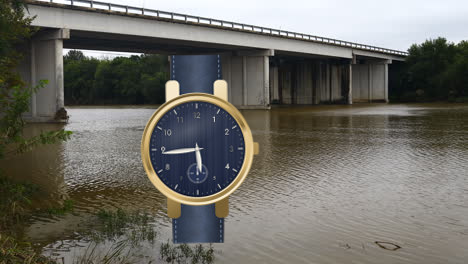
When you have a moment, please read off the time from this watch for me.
5:44
